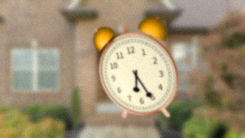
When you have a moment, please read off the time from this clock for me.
6:26
